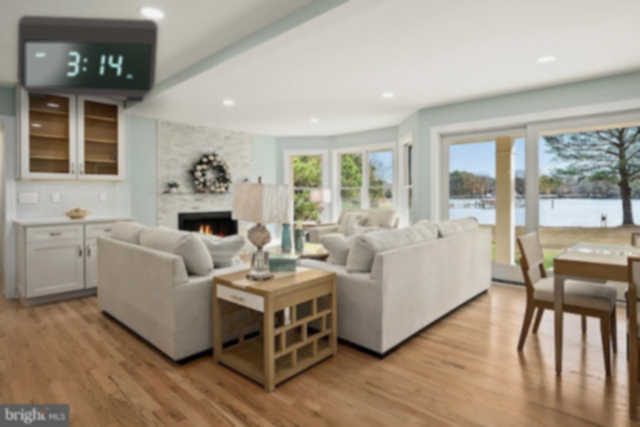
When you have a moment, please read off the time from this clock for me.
3:14
